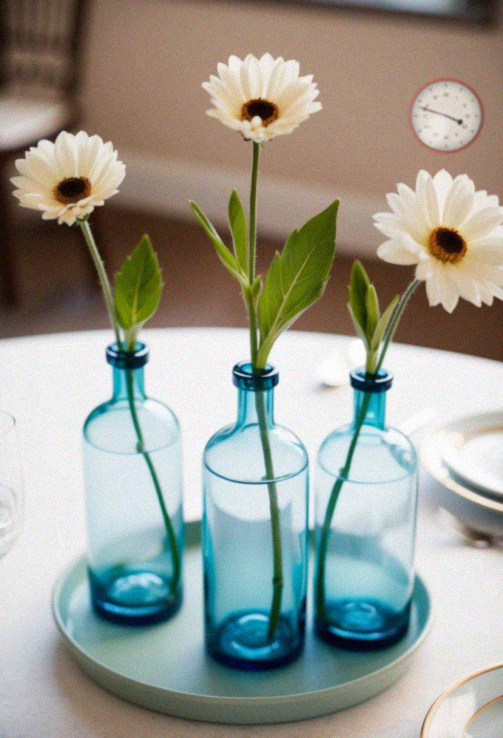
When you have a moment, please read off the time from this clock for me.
3:48
